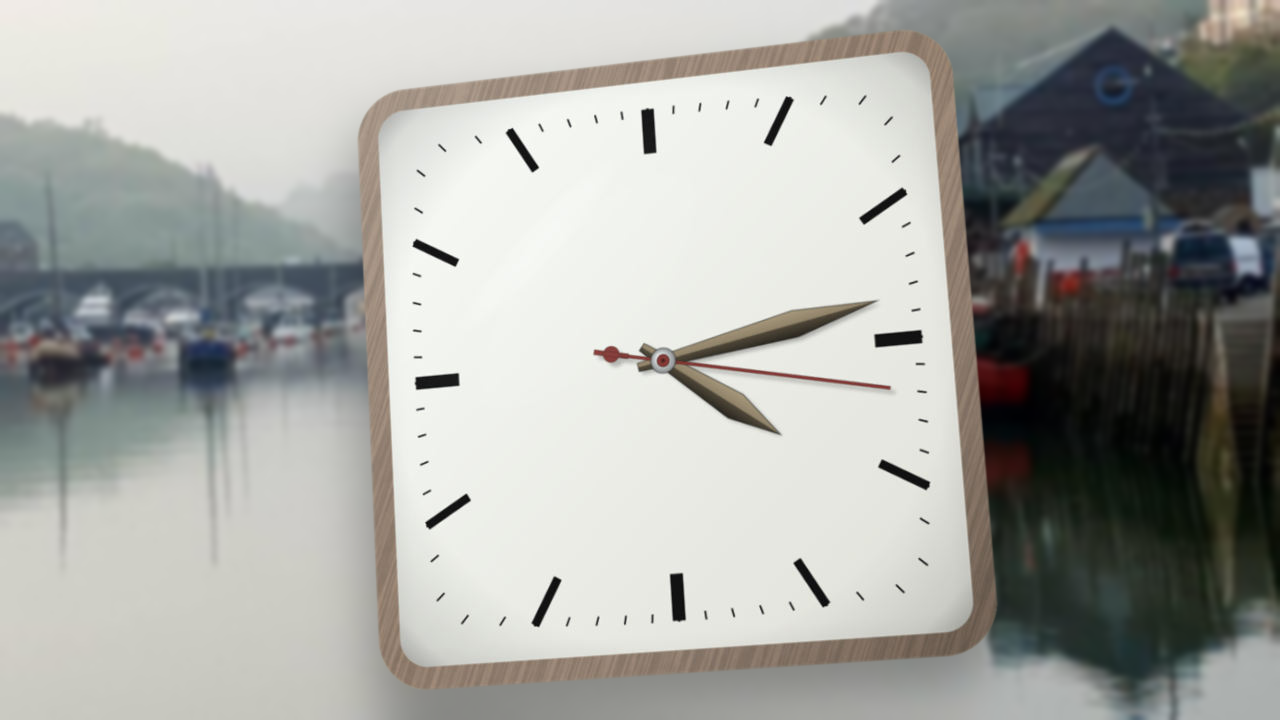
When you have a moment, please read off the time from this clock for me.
4:13:17
